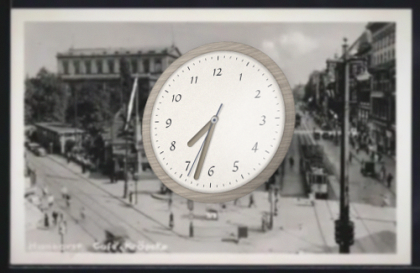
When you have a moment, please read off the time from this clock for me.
7:32:34
